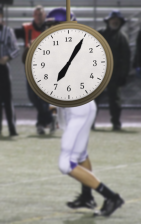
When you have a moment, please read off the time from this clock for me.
7:05
